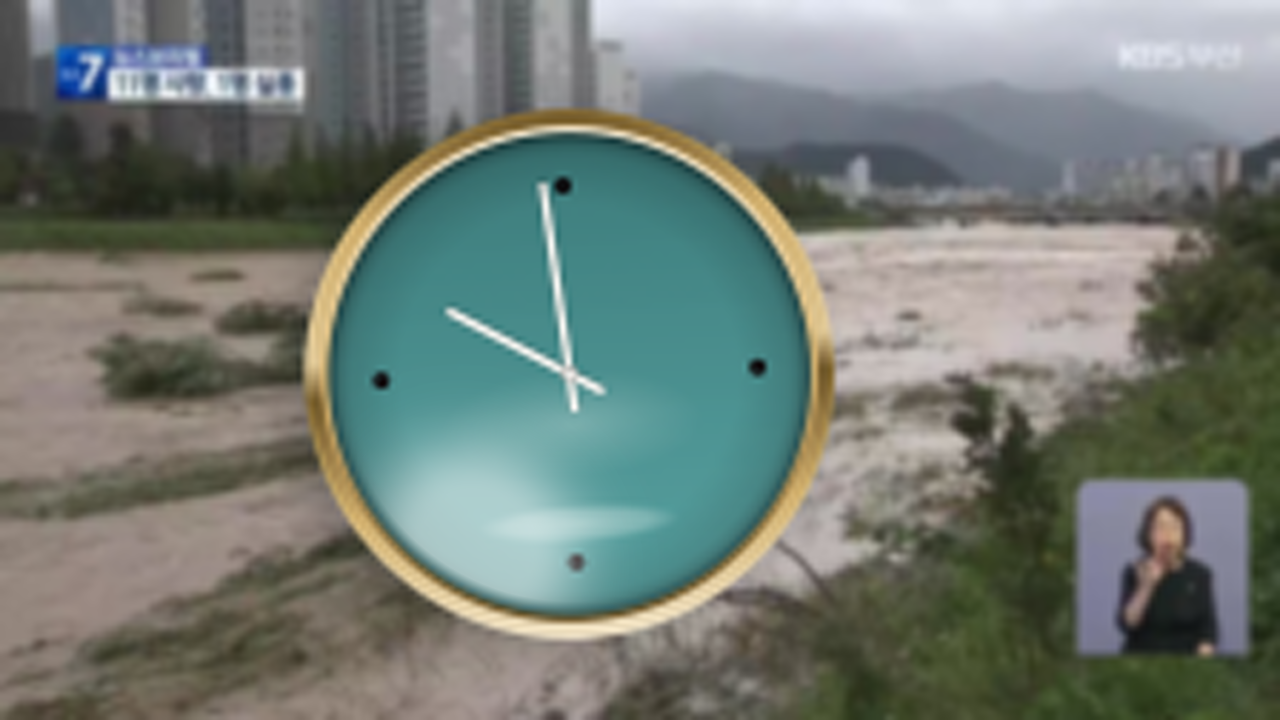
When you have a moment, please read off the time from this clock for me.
9:59
